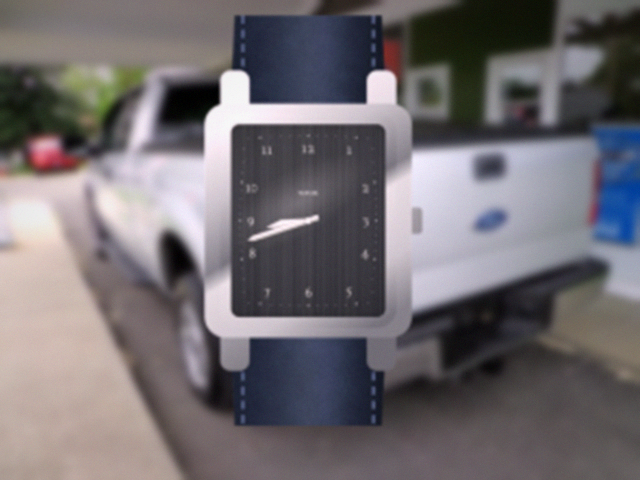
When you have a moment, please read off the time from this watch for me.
8:42
